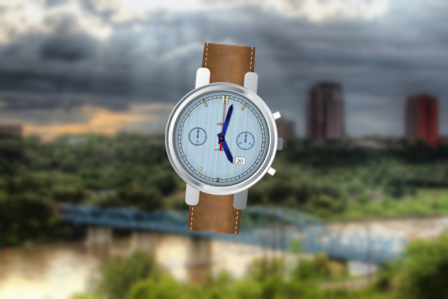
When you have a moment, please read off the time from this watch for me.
5:02
